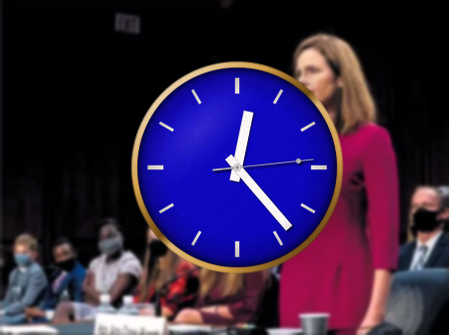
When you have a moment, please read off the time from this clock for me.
12:23:14
